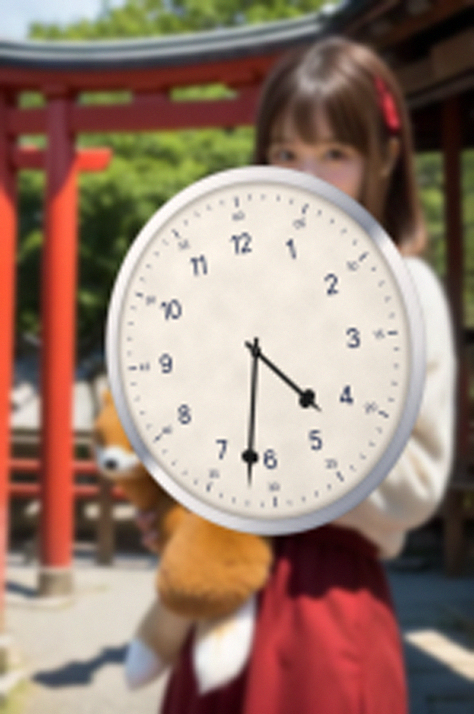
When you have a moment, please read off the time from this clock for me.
4:32
